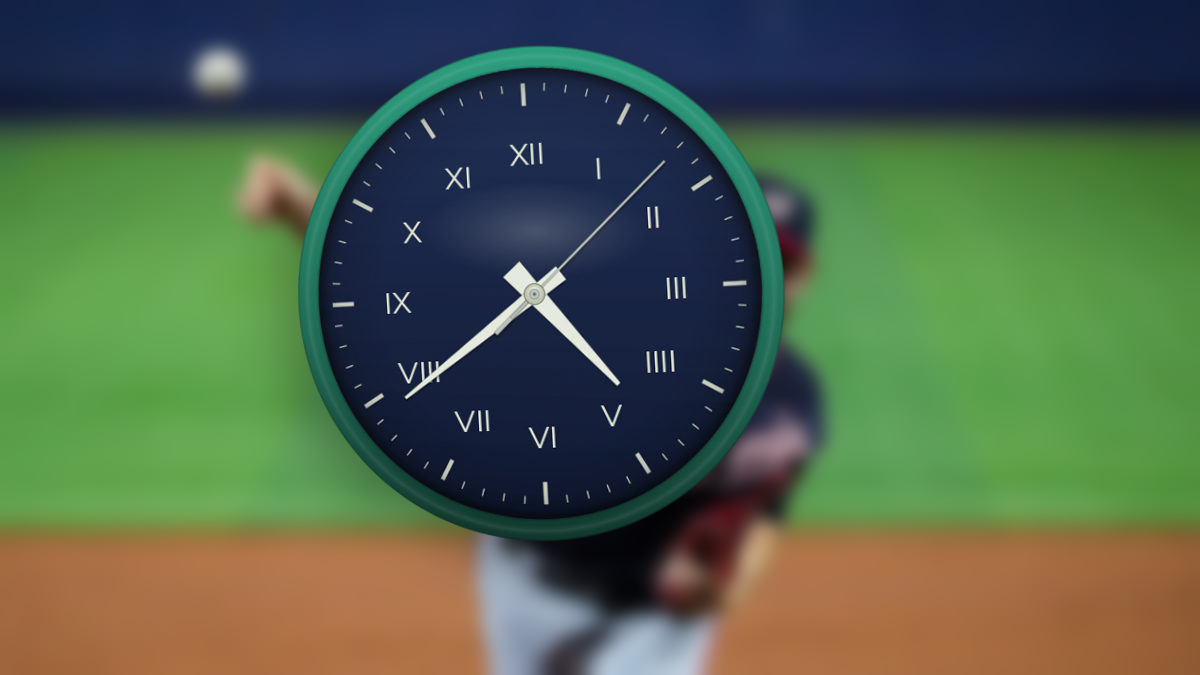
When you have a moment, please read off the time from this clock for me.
4:39:08
